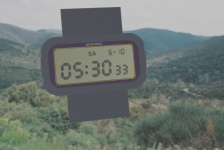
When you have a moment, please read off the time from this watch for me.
5:30:33
